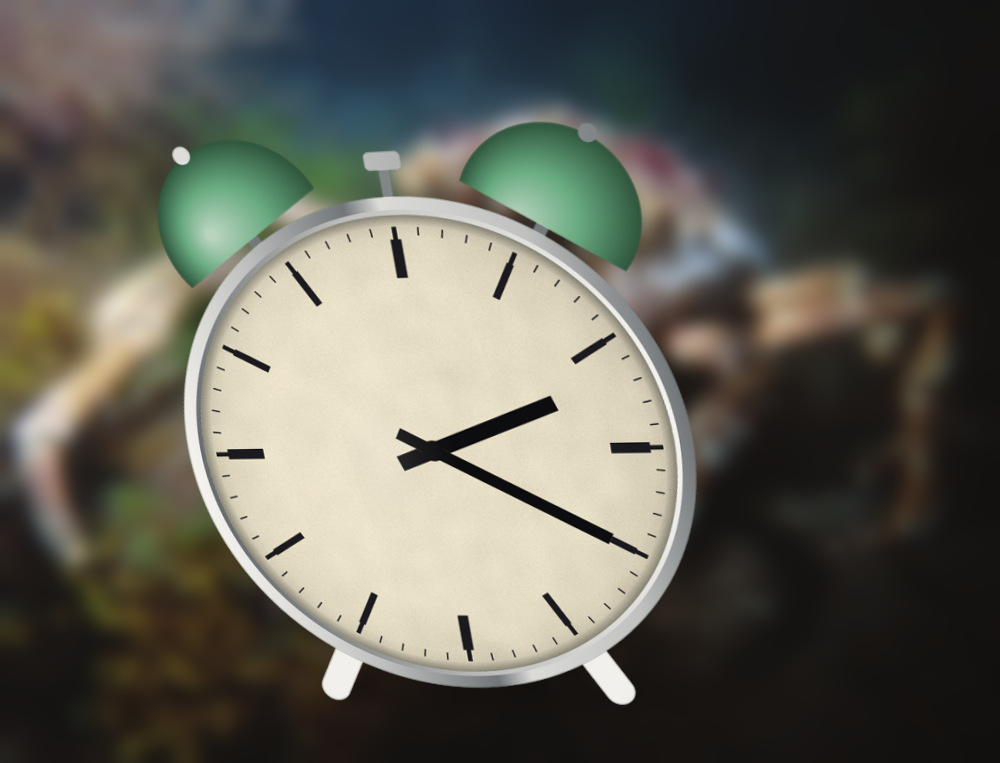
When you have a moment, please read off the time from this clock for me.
2:20
